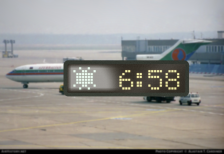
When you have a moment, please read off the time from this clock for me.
6:58
